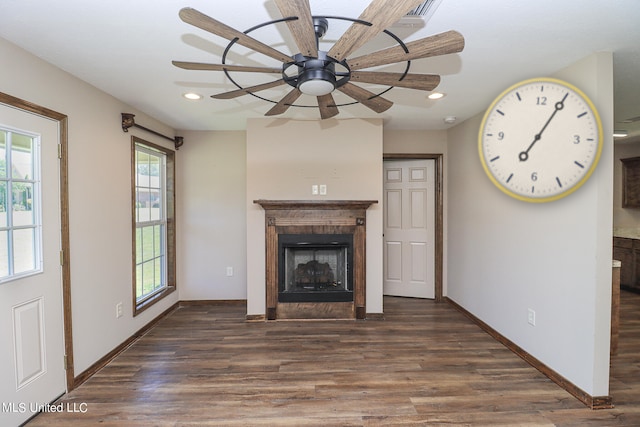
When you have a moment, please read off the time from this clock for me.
7:05
